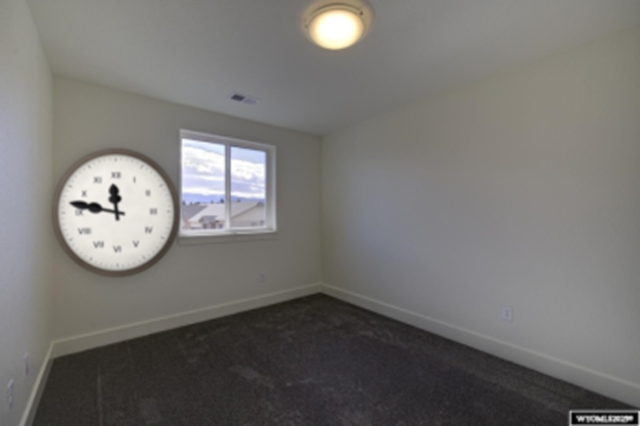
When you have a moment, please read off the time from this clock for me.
11:47
